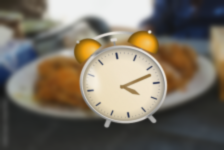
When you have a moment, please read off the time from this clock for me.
4:12
